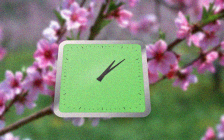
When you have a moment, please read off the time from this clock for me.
1:08
